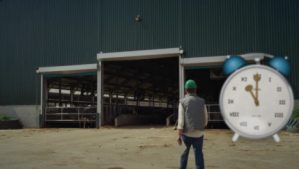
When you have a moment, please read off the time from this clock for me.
11:00
